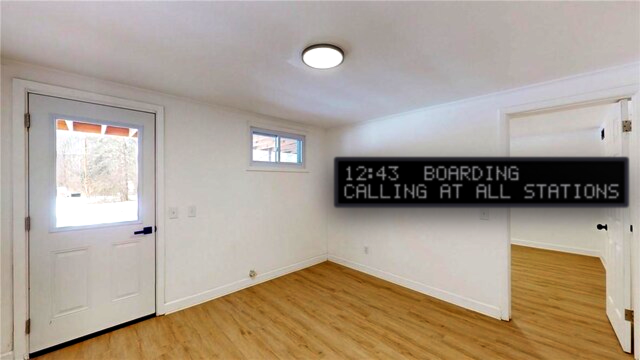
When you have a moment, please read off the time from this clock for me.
12:43
